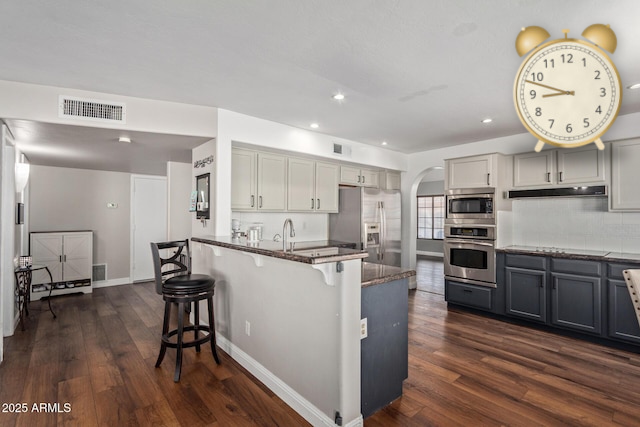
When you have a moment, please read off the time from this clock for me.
8:48
